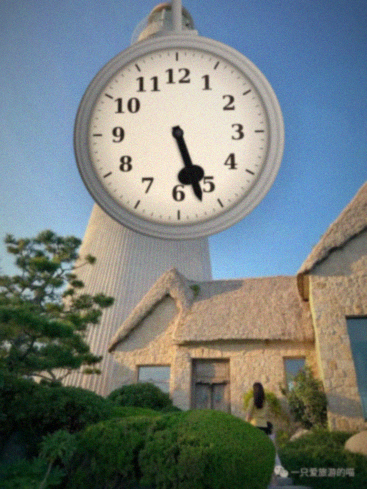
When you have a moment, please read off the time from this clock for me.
5:27
